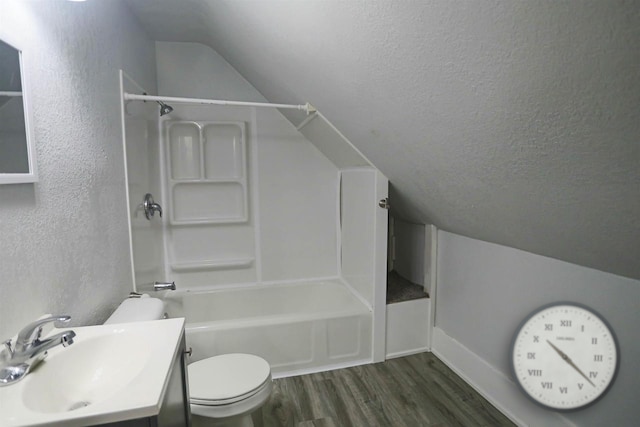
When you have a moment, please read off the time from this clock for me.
10:22
